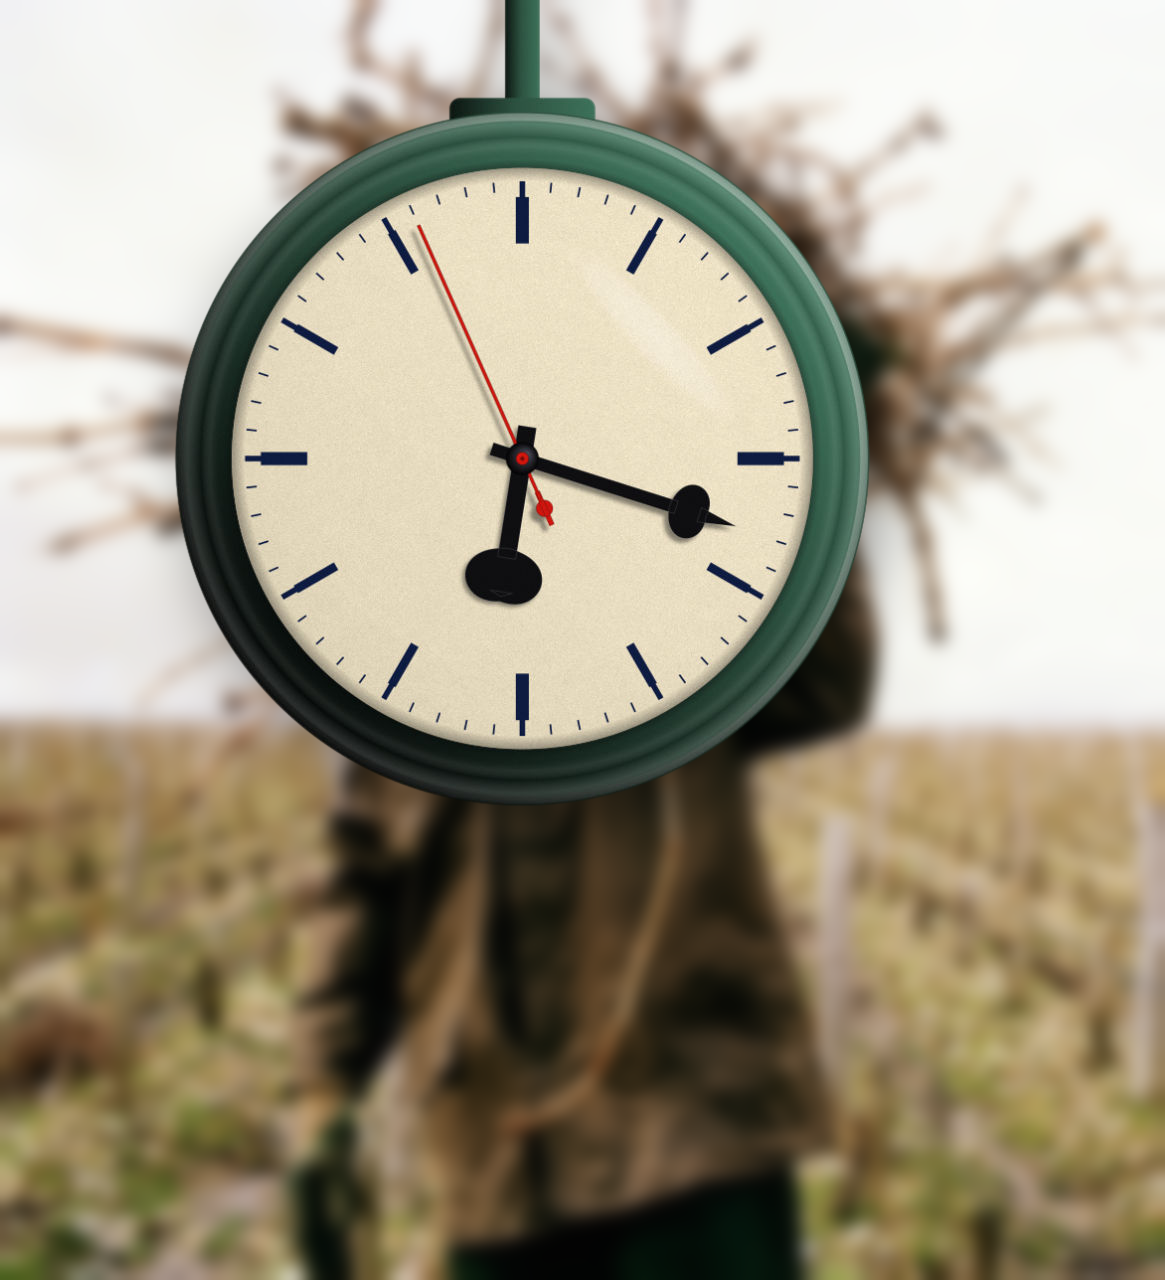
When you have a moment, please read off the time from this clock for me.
6:17:56
